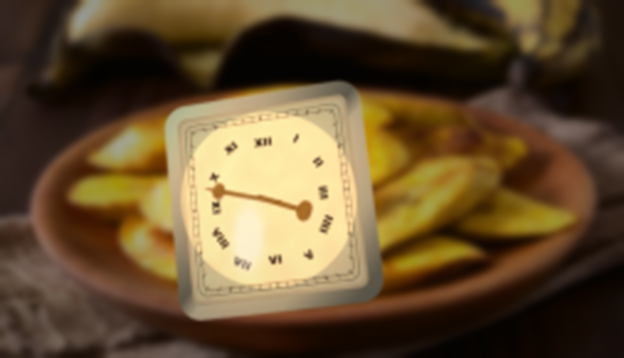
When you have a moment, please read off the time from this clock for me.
3:48
